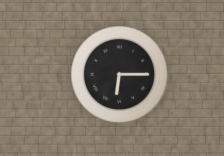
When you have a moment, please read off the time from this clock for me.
6:15
